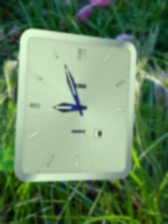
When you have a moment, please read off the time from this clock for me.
8:56
